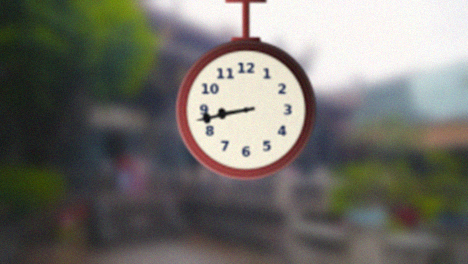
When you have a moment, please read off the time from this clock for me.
8:43
